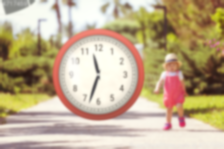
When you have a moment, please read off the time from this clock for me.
11:33
